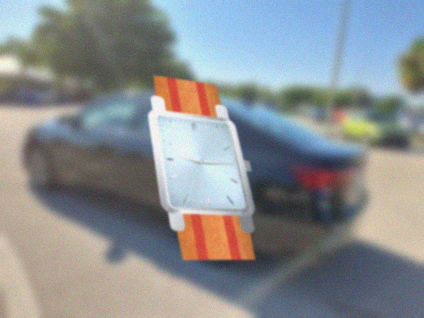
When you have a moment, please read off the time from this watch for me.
9:15
